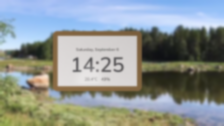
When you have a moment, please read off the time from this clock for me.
14:25
